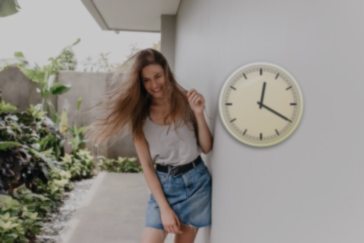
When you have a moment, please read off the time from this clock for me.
12:20
